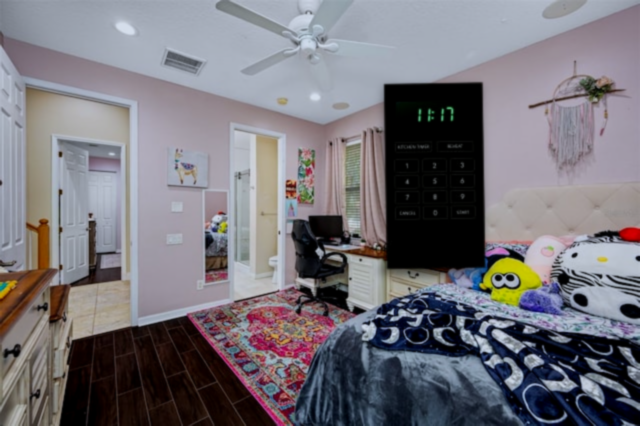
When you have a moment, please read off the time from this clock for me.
11:17
